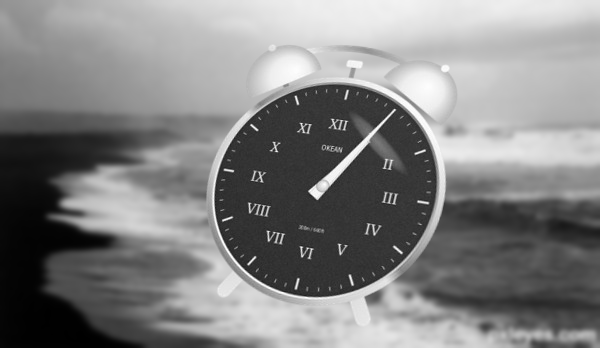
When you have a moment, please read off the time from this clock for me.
1:05
